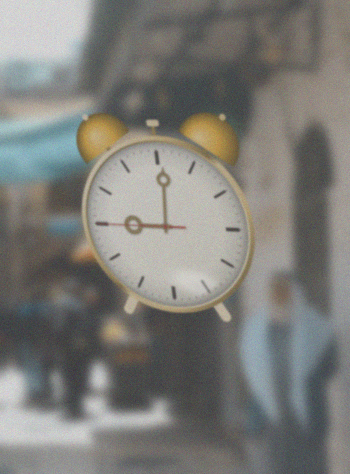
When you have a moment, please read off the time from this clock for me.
9:00:45
